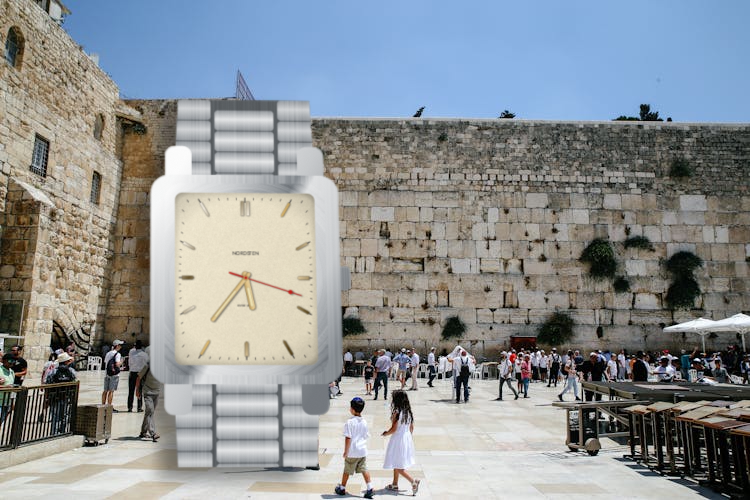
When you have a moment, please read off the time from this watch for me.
5:36:18
